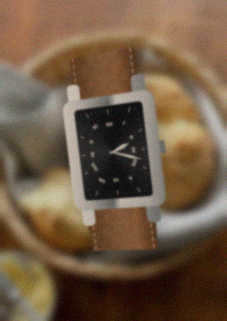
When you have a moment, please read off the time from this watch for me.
2:18
